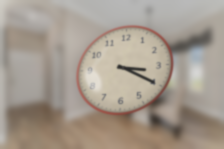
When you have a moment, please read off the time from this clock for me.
3:20
